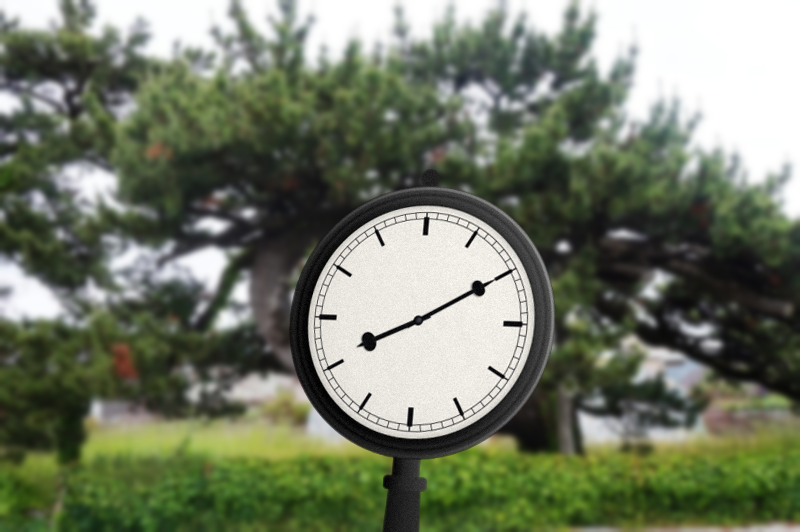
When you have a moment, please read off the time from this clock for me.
8:10
